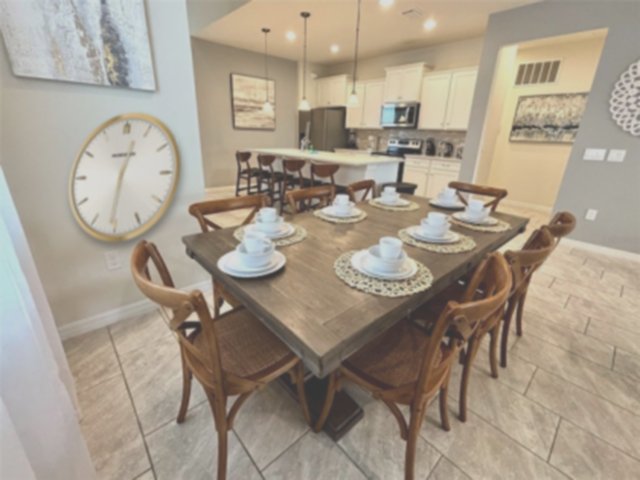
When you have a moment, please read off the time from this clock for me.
12:31
